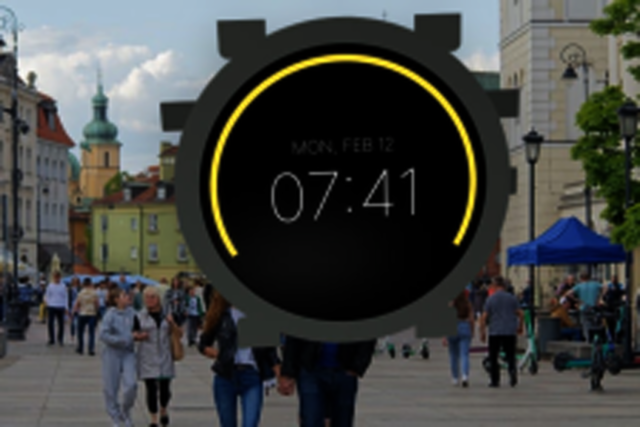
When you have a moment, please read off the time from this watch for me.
7:41
